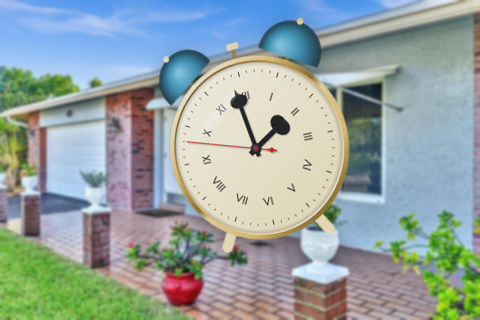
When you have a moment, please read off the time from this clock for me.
1:58:48
